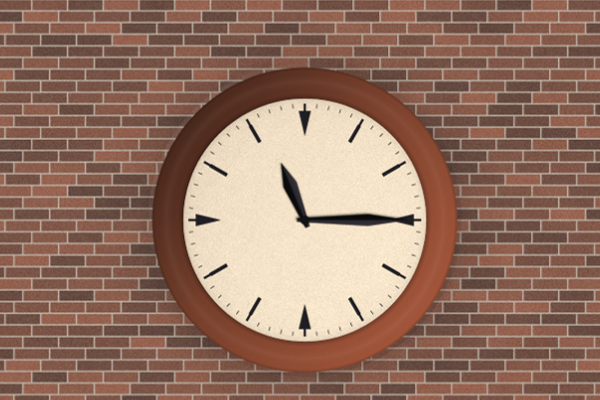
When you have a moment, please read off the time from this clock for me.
11:15
